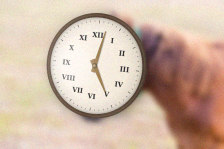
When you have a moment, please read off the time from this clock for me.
5:02
